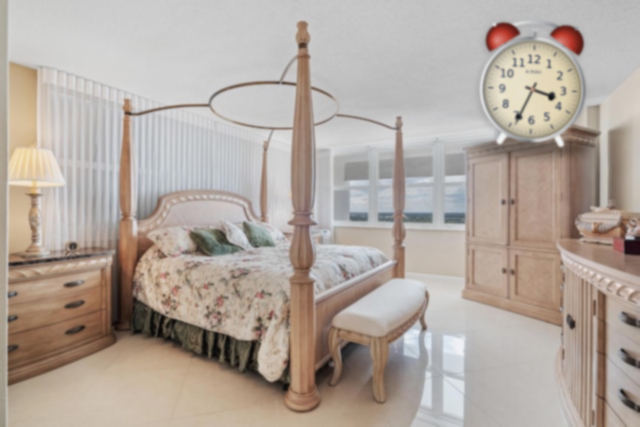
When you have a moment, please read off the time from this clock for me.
3:34
